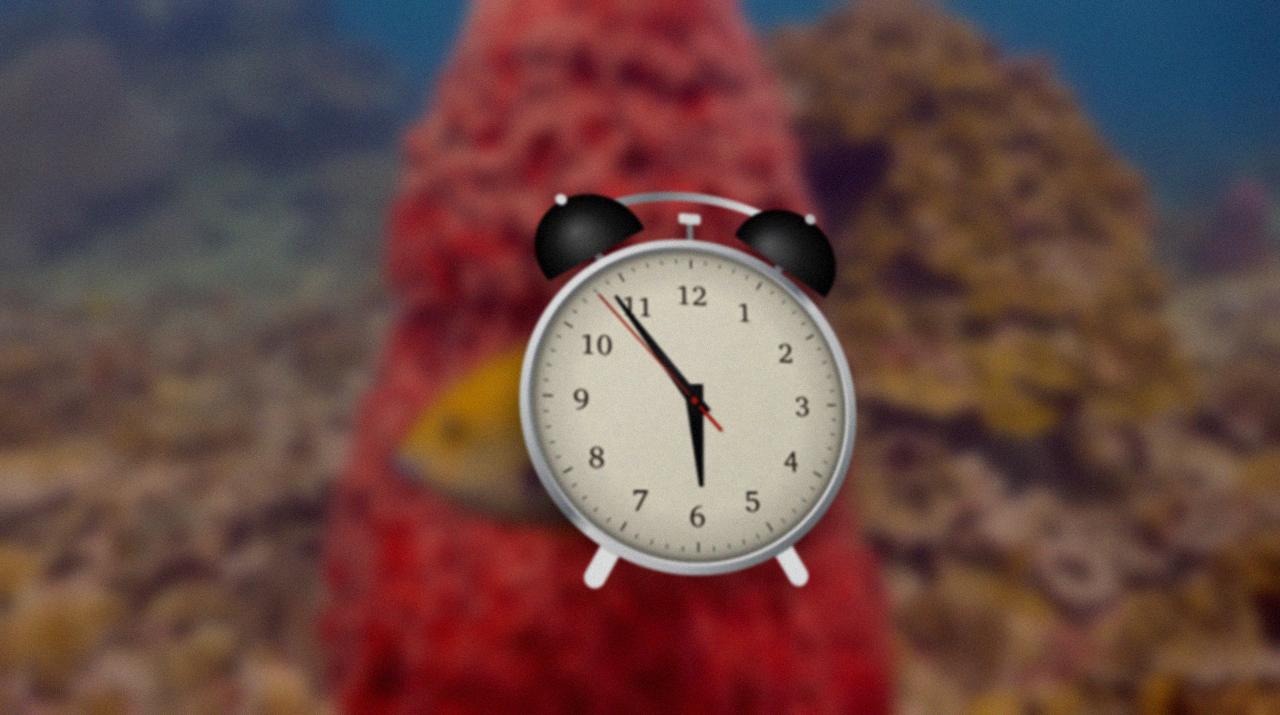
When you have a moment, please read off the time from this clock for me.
5:53:53
